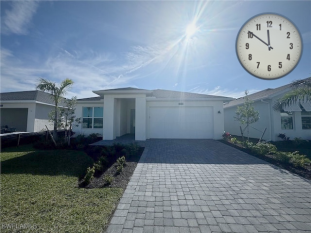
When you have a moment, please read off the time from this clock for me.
11:51
